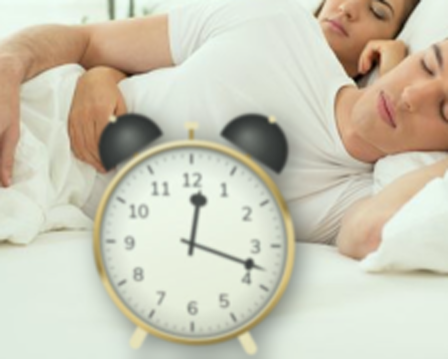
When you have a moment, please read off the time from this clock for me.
12:18
